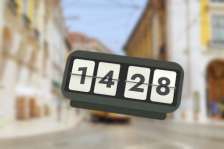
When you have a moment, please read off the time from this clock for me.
14:28
